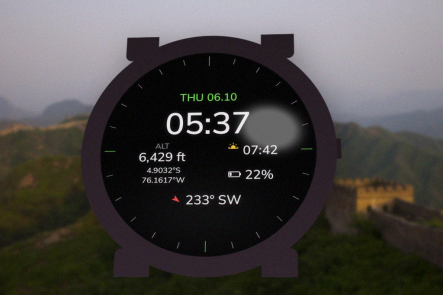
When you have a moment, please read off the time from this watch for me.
5:37
